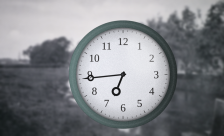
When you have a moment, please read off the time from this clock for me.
6:44
